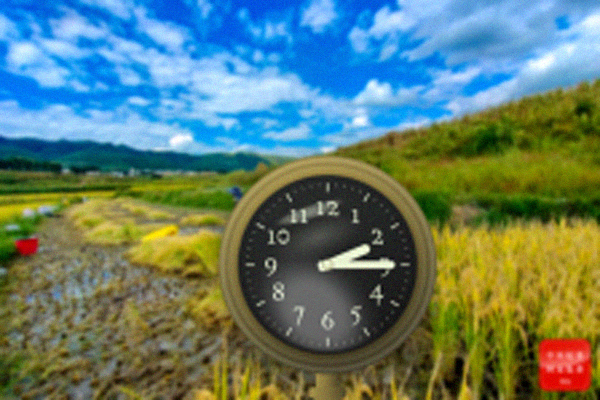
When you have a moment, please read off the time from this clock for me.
2:15
